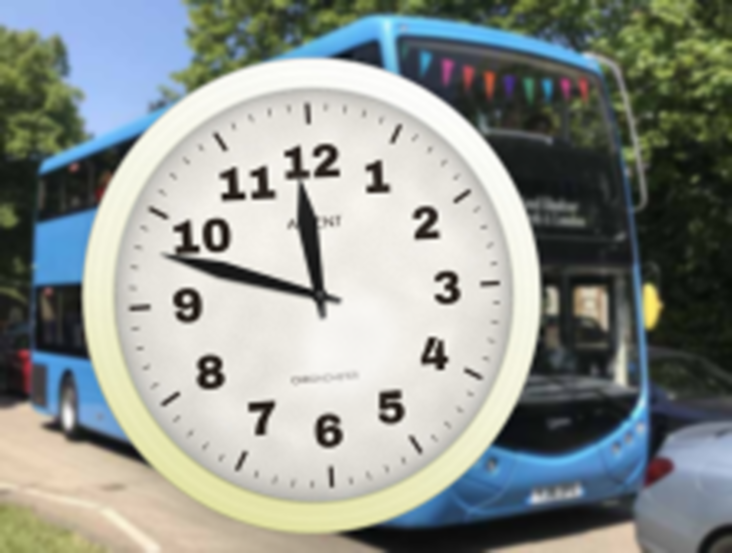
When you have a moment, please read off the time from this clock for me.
11:48
